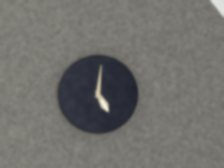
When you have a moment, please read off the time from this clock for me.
5:01
